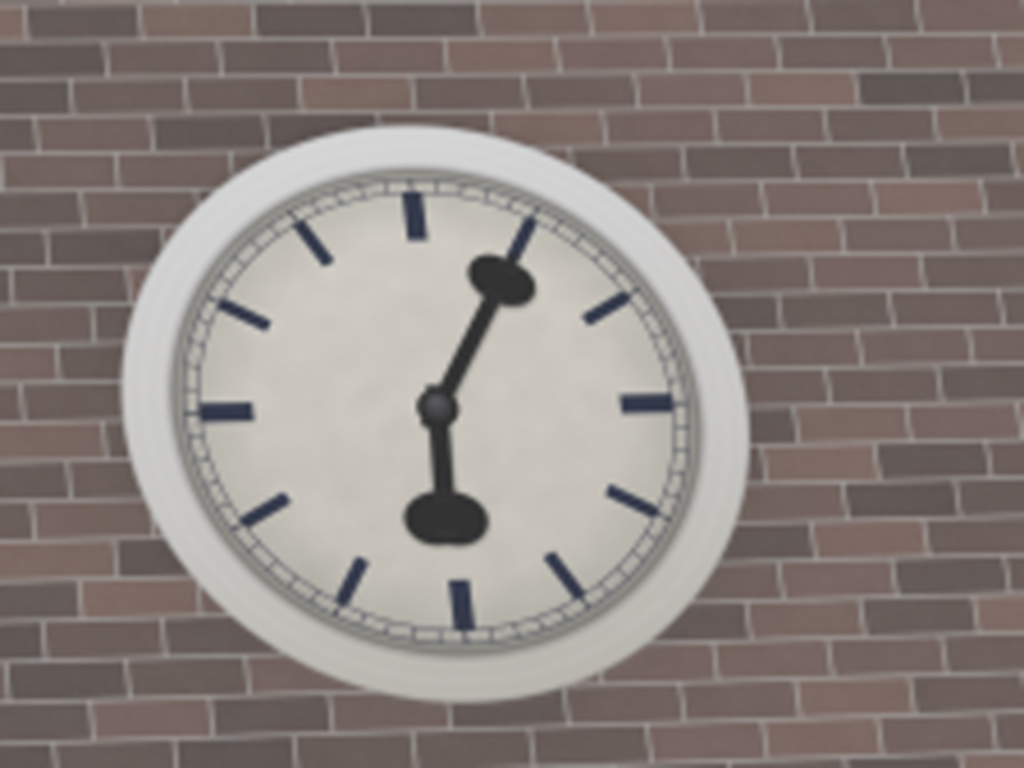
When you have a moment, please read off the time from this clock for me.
6:05
